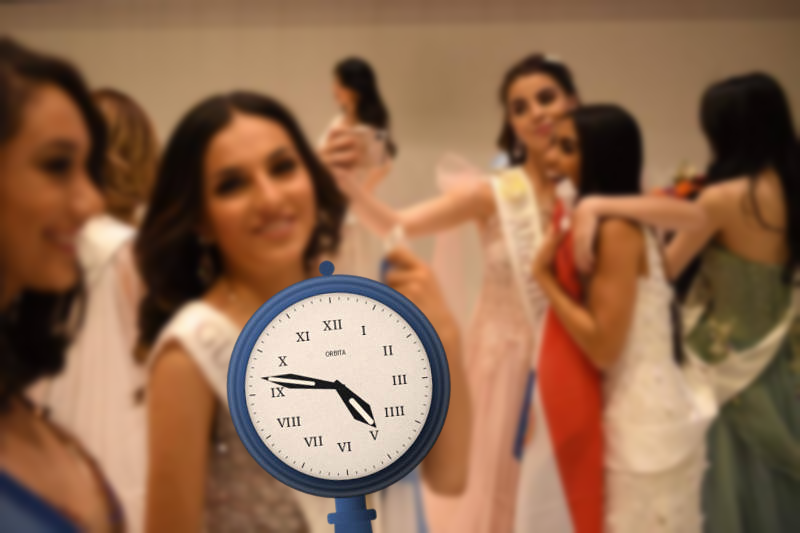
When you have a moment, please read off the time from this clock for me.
4:47
